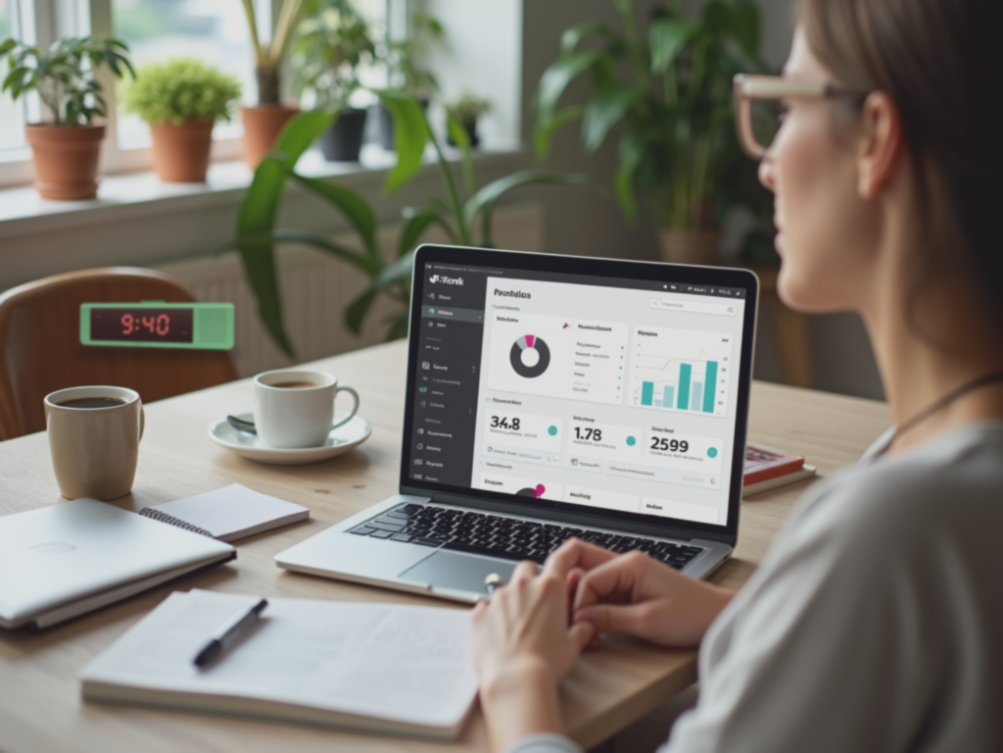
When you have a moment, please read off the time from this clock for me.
9:40
